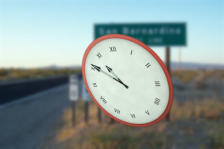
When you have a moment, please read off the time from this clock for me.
10:51
